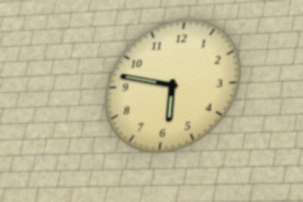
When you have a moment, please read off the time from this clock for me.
5:47
